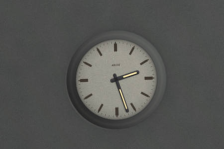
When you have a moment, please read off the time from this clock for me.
2:27
